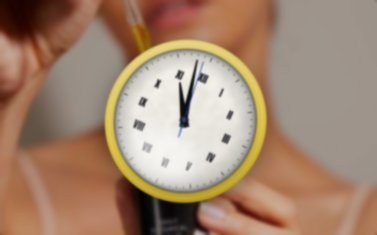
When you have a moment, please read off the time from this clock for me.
10:57:59
